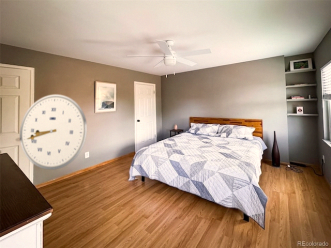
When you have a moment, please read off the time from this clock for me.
8:42
